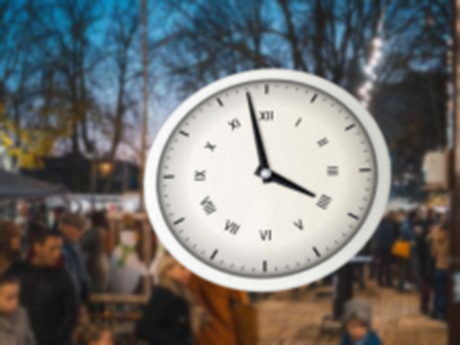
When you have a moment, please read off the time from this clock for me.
3:58
